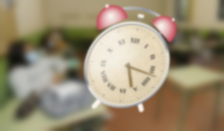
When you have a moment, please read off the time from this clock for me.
5:17
